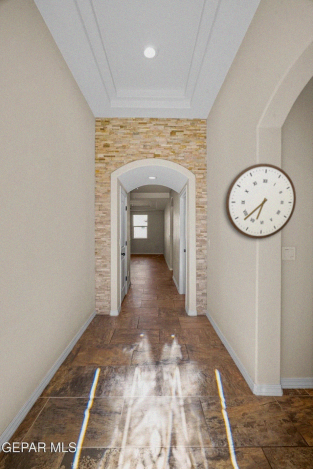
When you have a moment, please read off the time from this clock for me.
6:38
